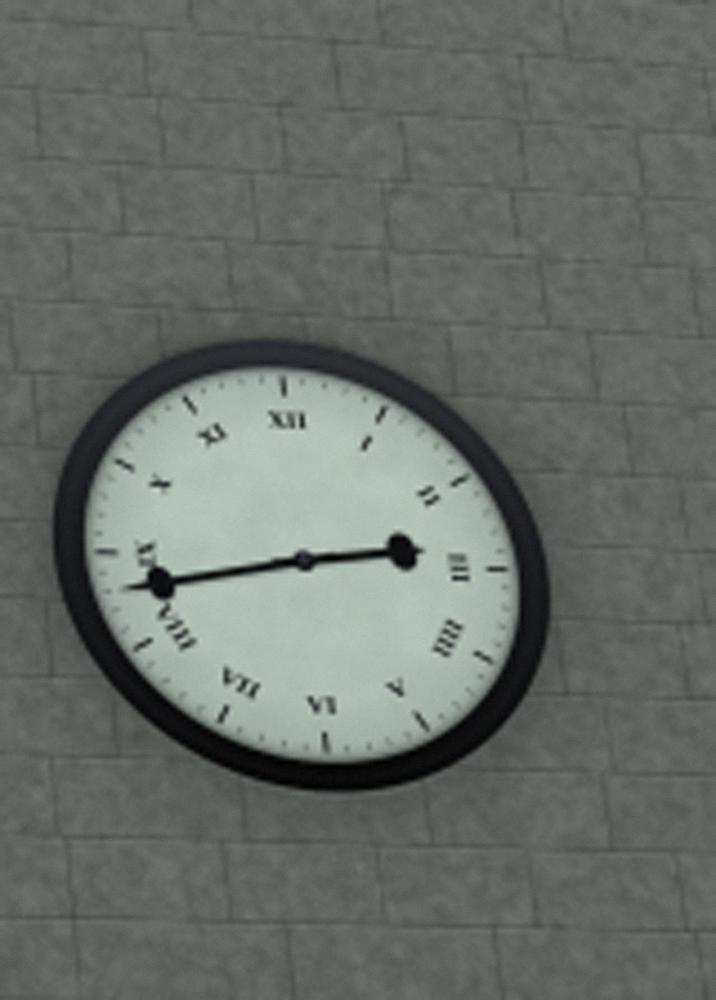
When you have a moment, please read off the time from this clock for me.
2:43
